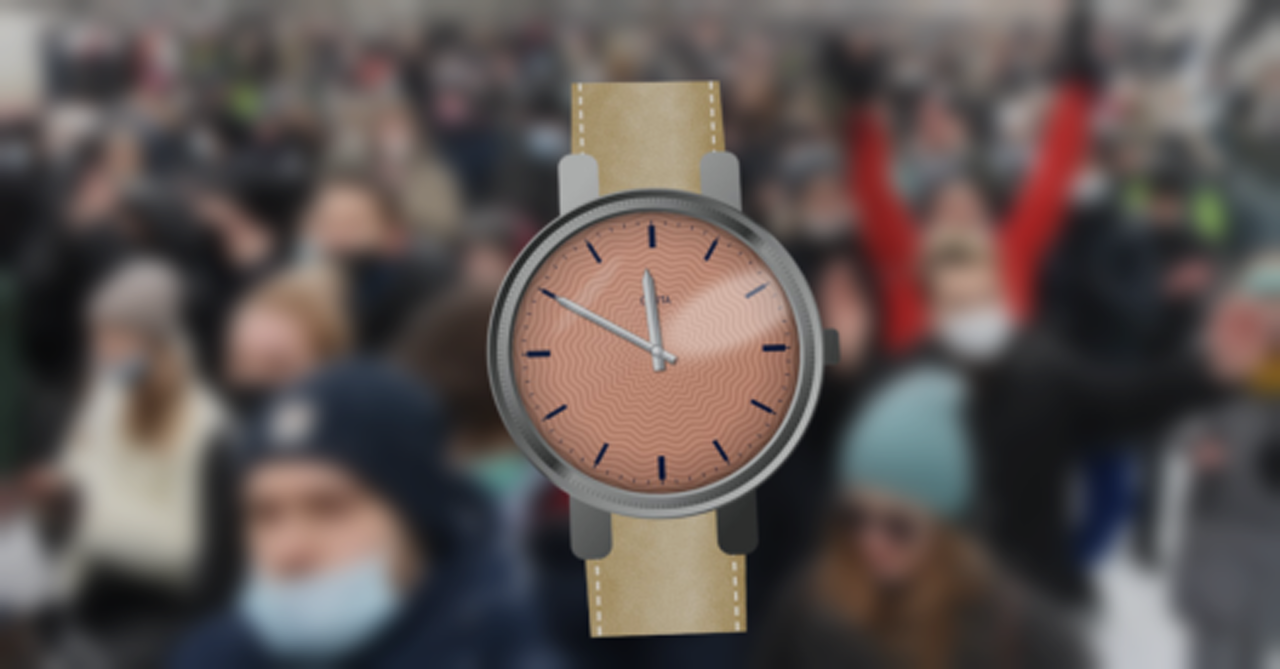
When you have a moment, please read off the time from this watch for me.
11:50
